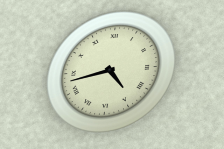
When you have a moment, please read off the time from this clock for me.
4:43
